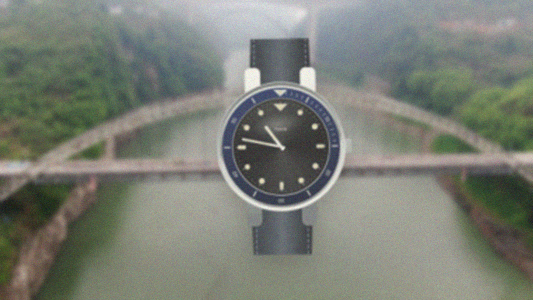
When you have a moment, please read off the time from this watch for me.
10:47
